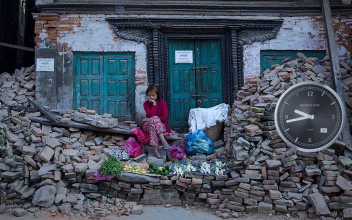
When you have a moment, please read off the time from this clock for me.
9:43
